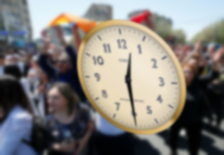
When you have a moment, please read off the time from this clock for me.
12:30
